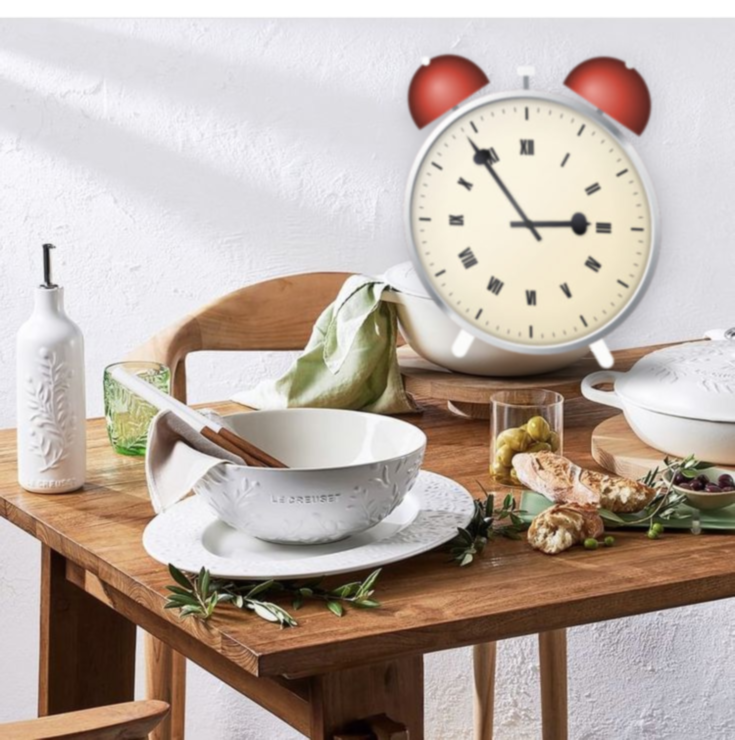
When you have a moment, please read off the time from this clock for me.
2:54
